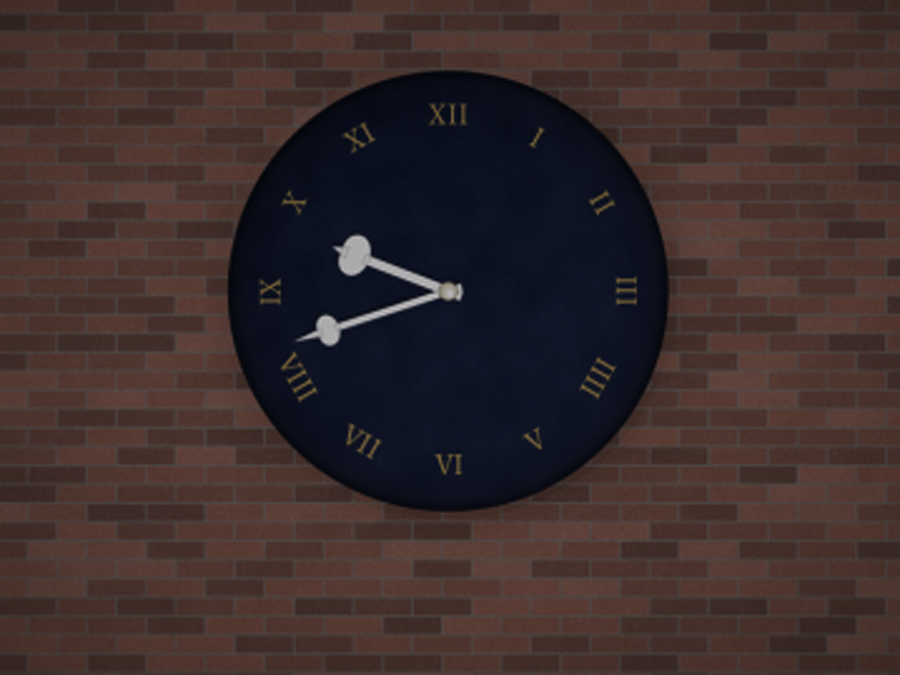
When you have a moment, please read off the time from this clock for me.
9:42
